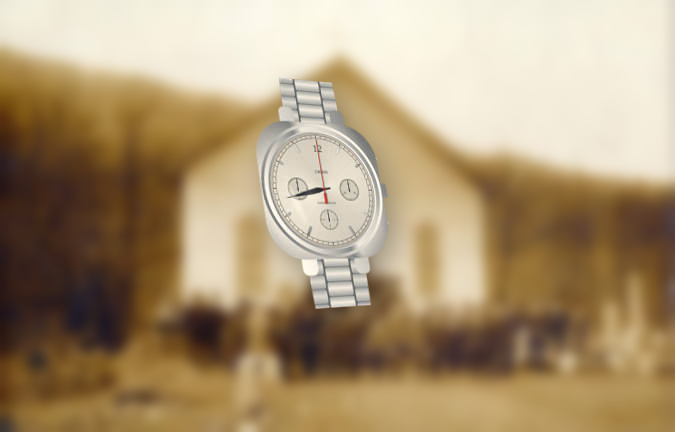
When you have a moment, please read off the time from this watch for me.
8:43
